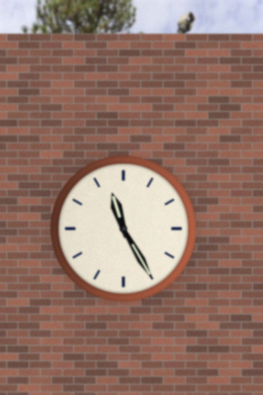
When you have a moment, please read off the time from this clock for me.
11:25
